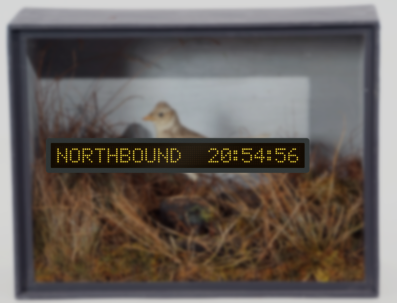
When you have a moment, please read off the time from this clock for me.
20:54:56
